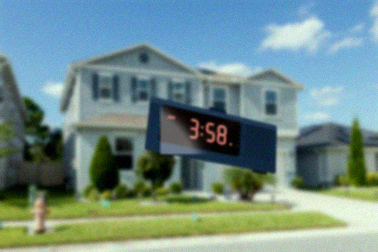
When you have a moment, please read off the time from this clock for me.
3:58
